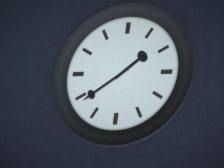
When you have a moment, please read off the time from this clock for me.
1:39
